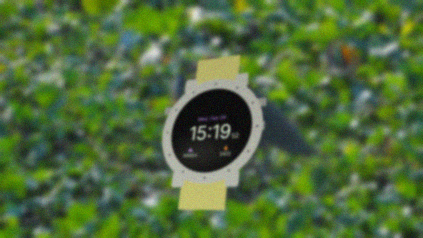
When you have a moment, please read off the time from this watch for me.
15:19
